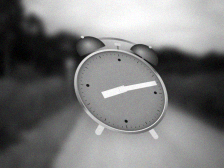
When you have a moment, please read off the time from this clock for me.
8:12
